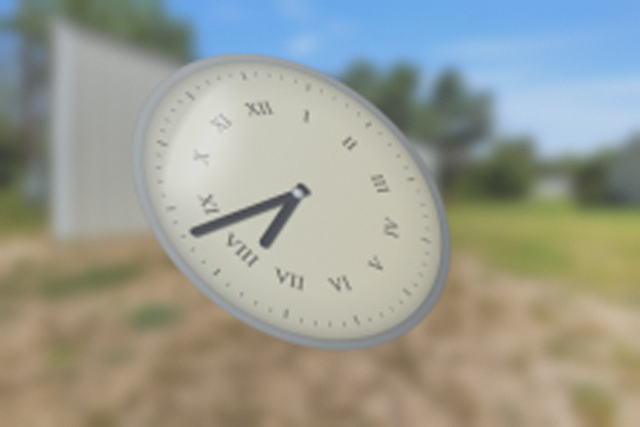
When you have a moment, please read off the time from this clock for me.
7:43
